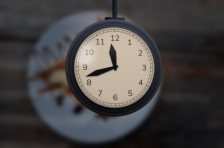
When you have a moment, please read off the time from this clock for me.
11:42
